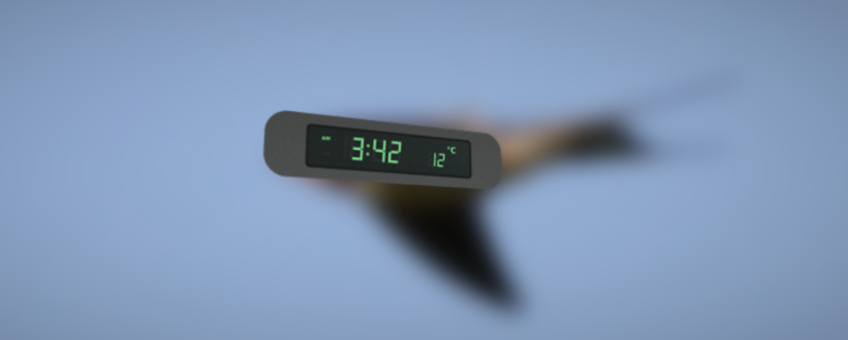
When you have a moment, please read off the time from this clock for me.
3:42
